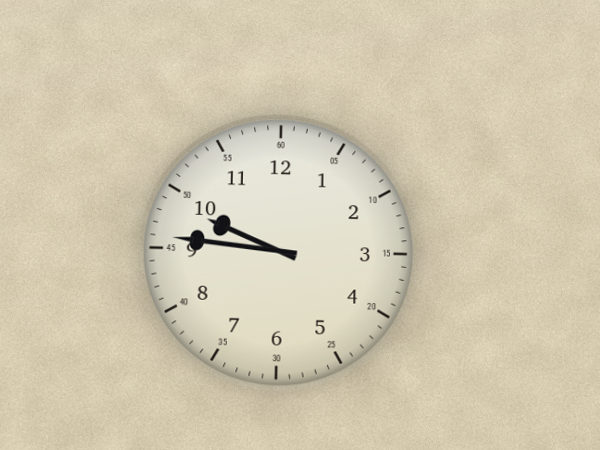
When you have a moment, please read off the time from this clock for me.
9:46
